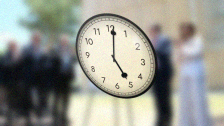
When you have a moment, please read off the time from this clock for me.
5:01
